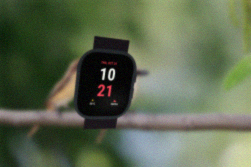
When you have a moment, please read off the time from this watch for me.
10:21
